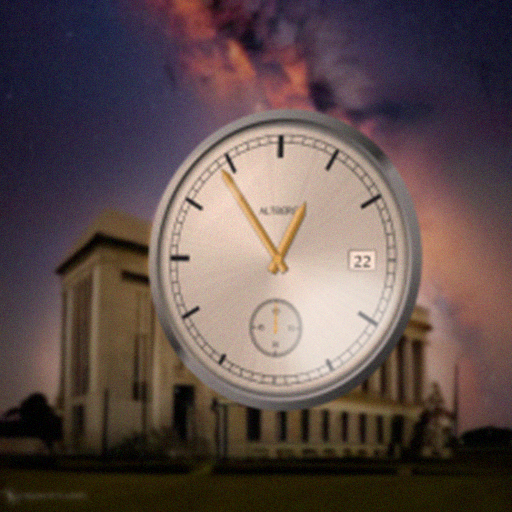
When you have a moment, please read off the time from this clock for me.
12:54
